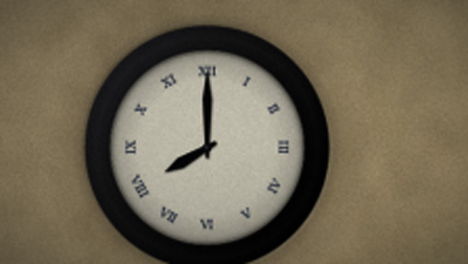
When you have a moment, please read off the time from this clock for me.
8:00
